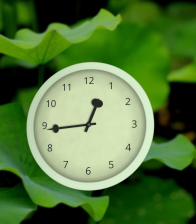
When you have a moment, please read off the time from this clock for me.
12:44
